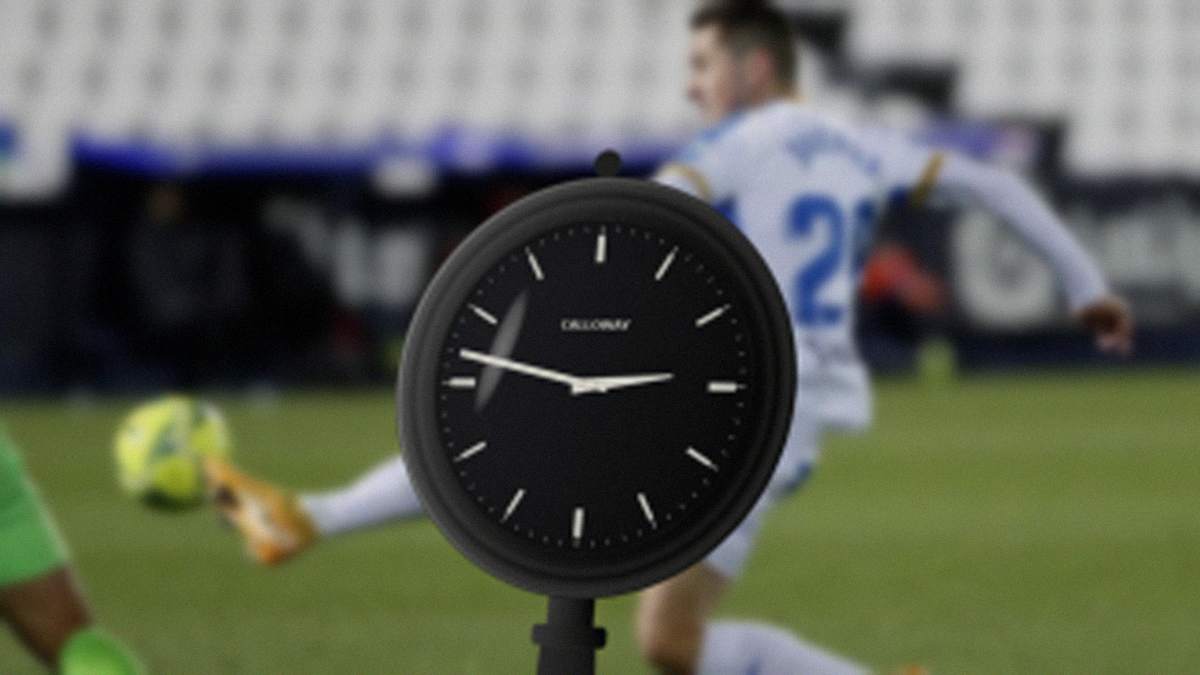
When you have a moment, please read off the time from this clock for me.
2:47
